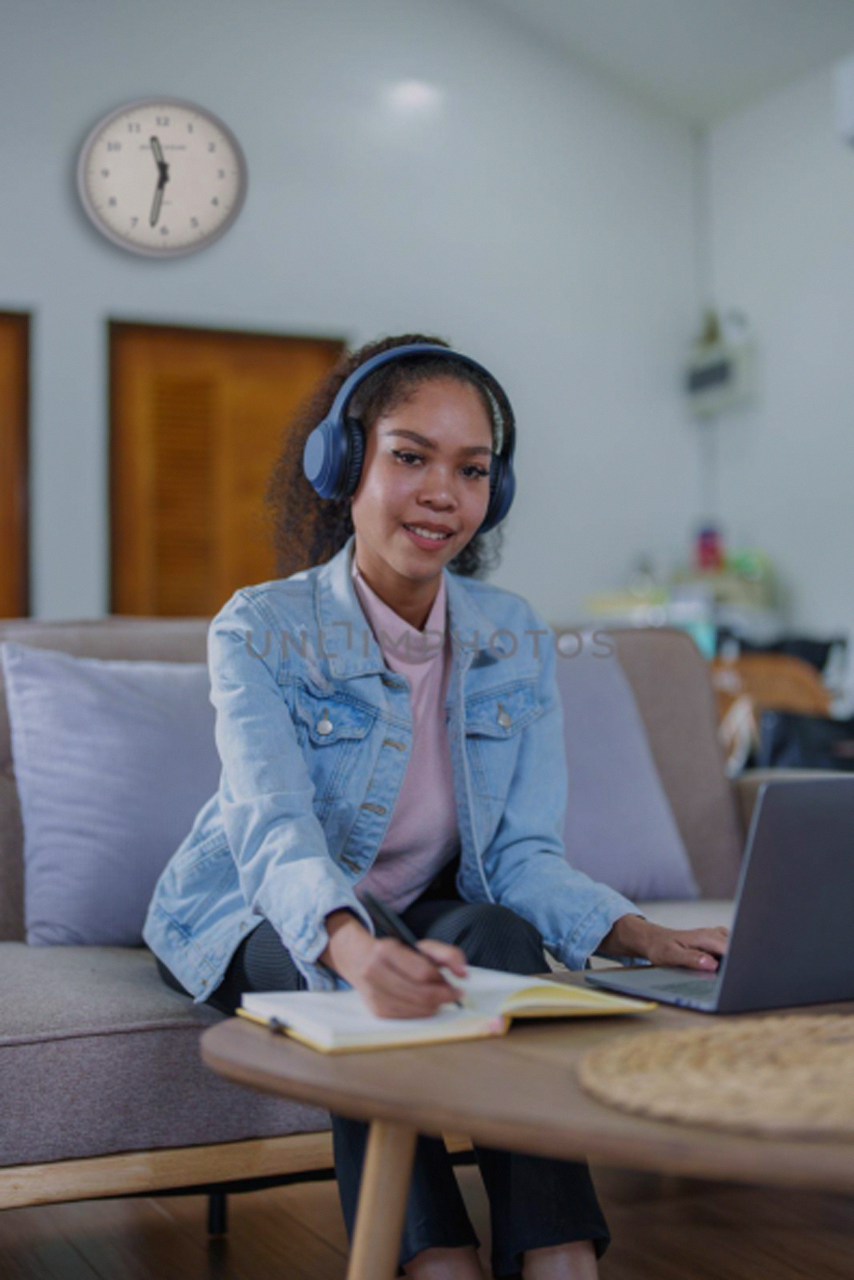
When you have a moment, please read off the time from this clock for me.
11:32
